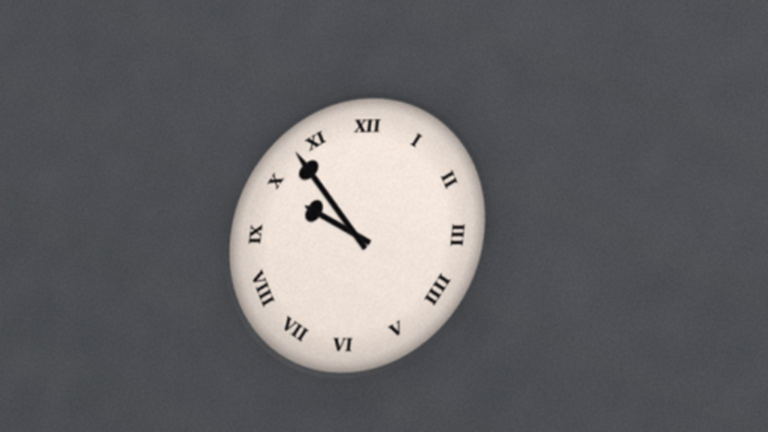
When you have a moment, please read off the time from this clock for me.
9:53
